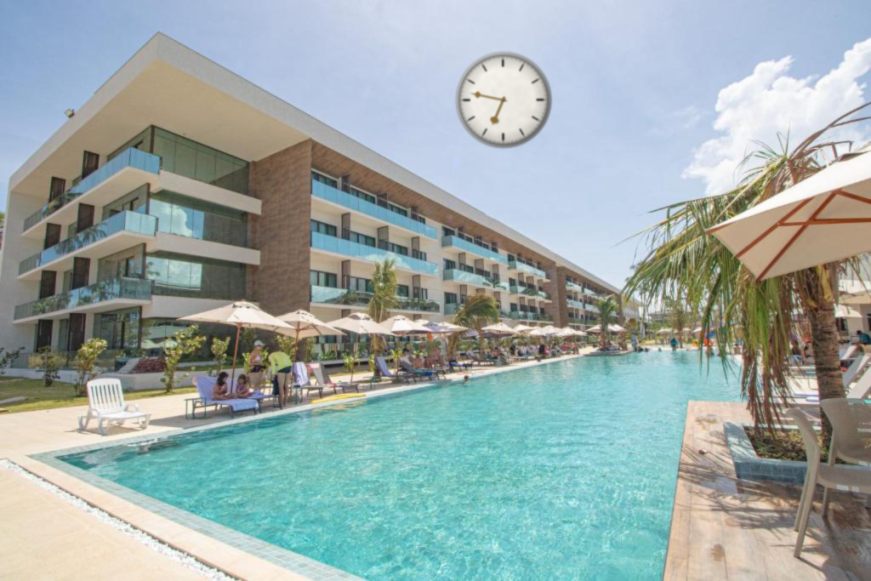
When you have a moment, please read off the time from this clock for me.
6:47
